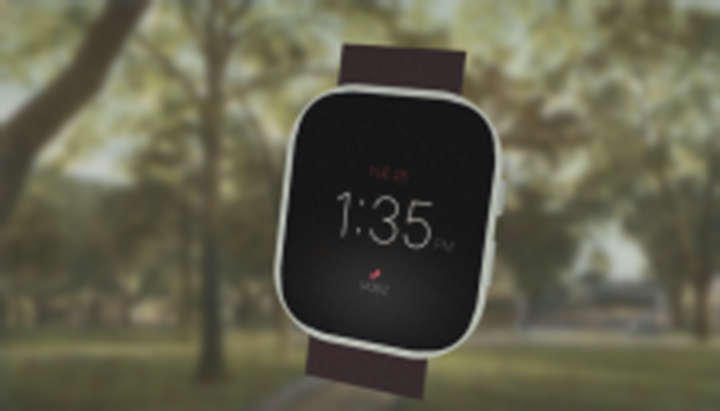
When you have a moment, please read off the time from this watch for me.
1:35
